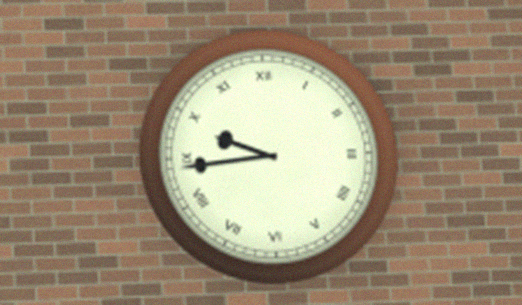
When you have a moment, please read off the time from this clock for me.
9:44
